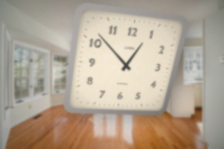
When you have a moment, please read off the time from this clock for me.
12:52
